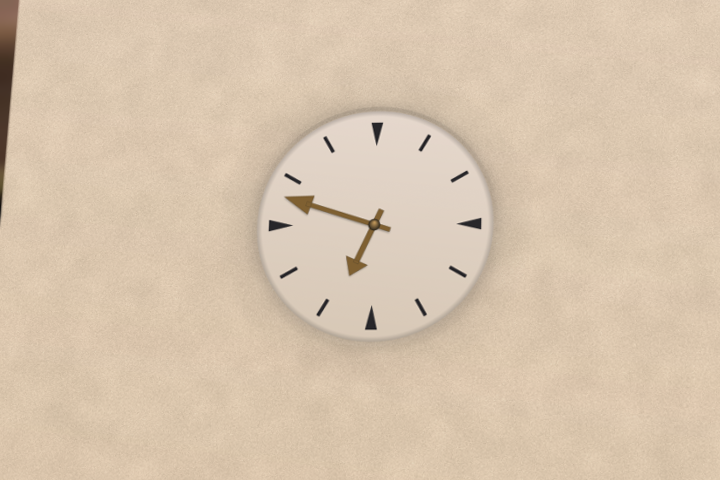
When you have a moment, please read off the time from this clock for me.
6:48
